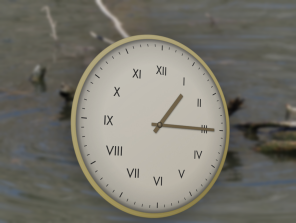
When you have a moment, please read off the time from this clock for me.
1:15
